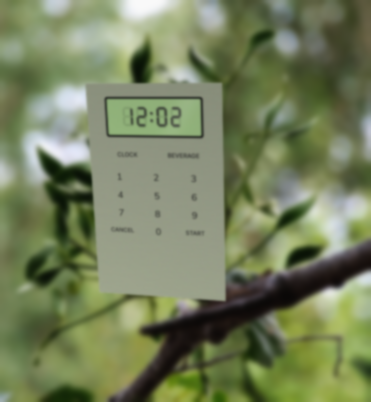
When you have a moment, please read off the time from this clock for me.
12:02
